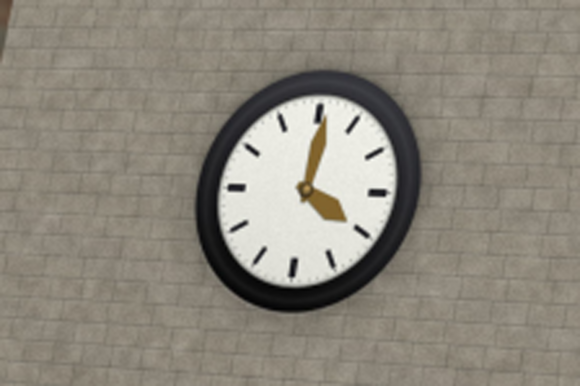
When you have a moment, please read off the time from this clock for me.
4:01
